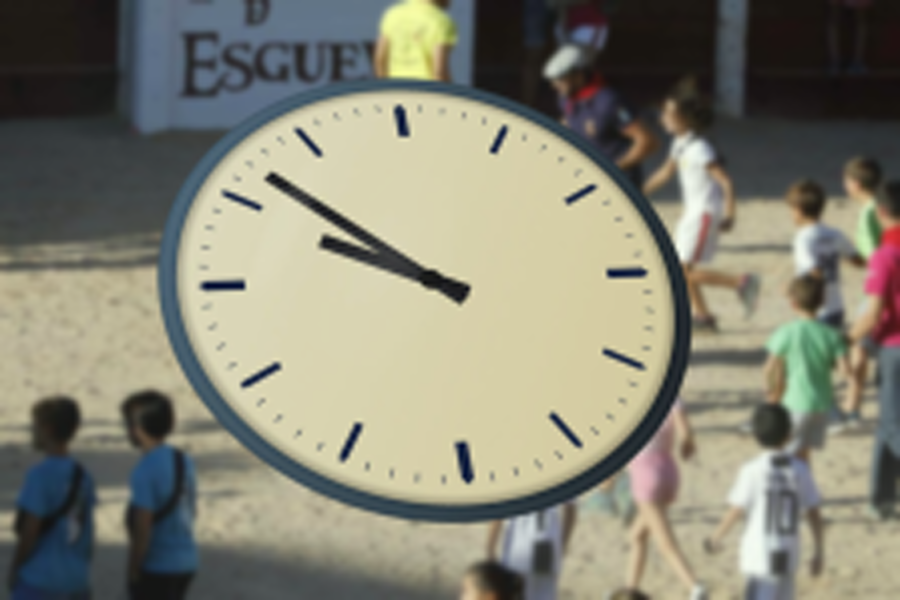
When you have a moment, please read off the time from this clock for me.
9:52
